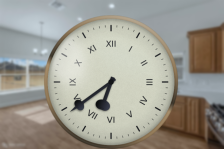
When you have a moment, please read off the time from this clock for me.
6:39
